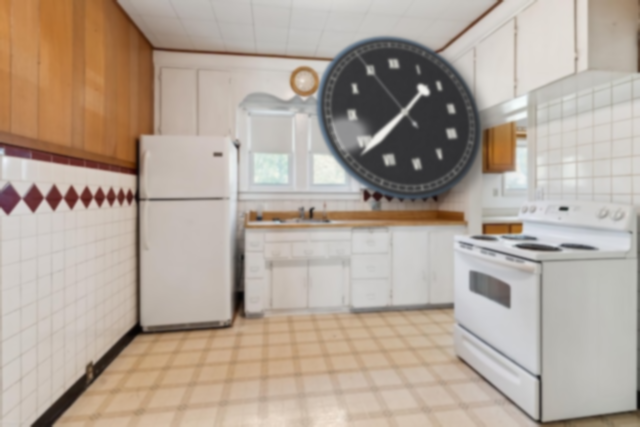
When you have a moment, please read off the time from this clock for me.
1:38:55
